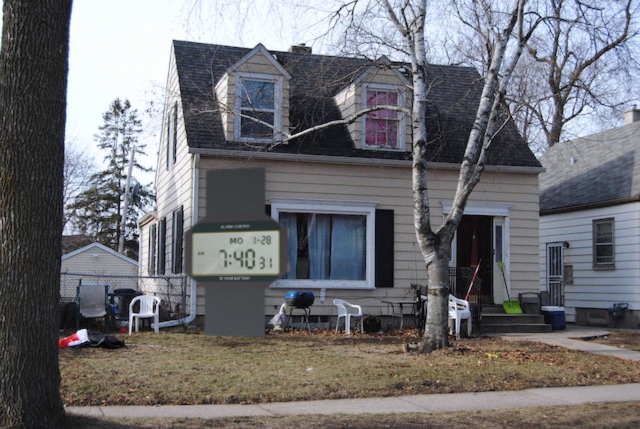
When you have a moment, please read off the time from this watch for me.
7:40:31
